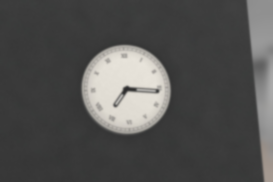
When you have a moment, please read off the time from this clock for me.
7:16
